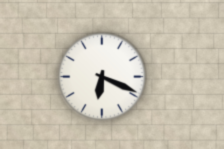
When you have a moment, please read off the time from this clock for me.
6:19
